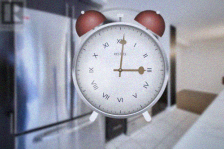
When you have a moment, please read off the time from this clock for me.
3:01
